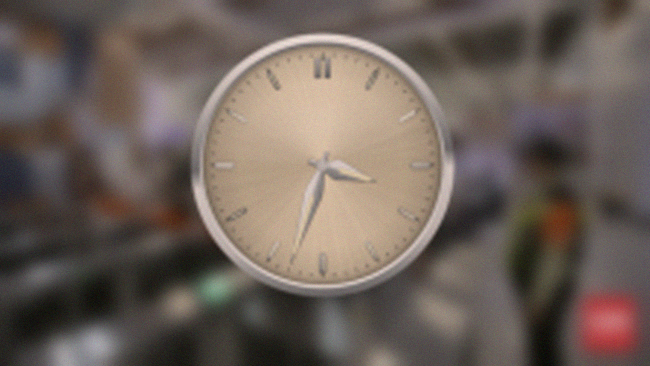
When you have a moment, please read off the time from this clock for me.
3:33
